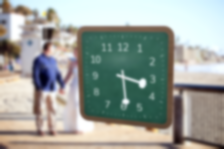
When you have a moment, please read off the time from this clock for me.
3:29
